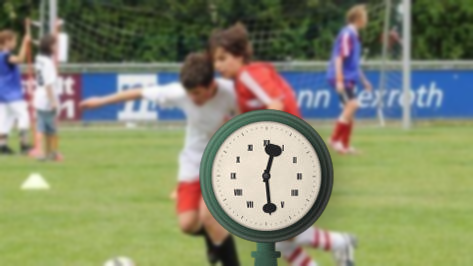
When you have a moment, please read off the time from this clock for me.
12:29
